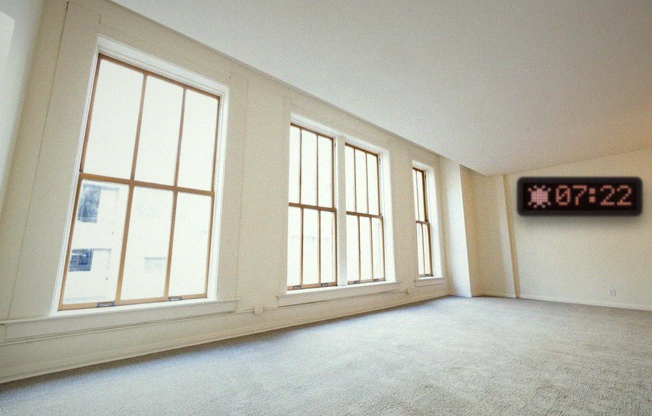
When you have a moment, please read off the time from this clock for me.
7:22
